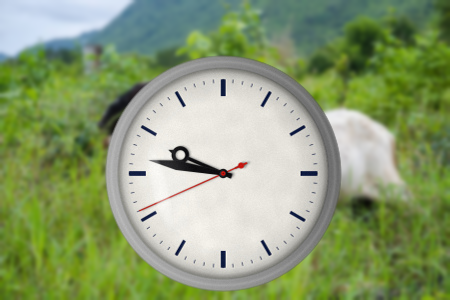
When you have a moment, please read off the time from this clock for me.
9:46:41
